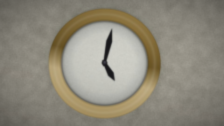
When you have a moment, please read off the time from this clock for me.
5:02
